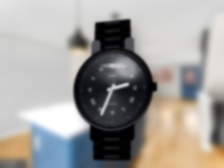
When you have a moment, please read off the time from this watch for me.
2:34
